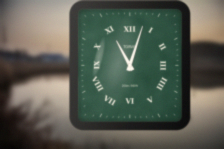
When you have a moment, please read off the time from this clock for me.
11:03
